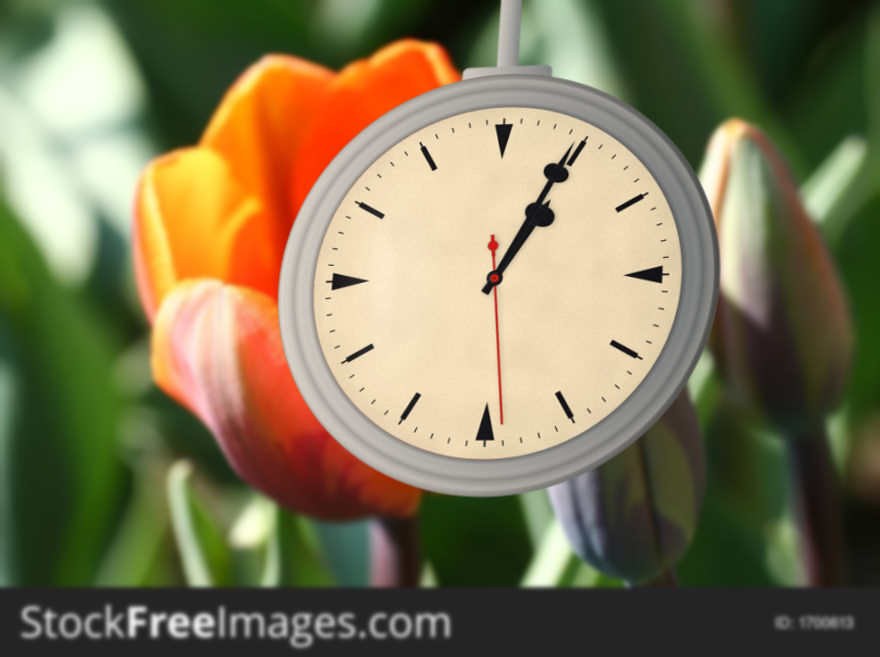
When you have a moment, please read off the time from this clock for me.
1:04:29
